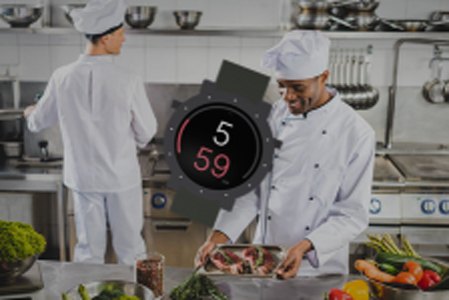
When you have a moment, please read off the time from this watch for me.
5:59
